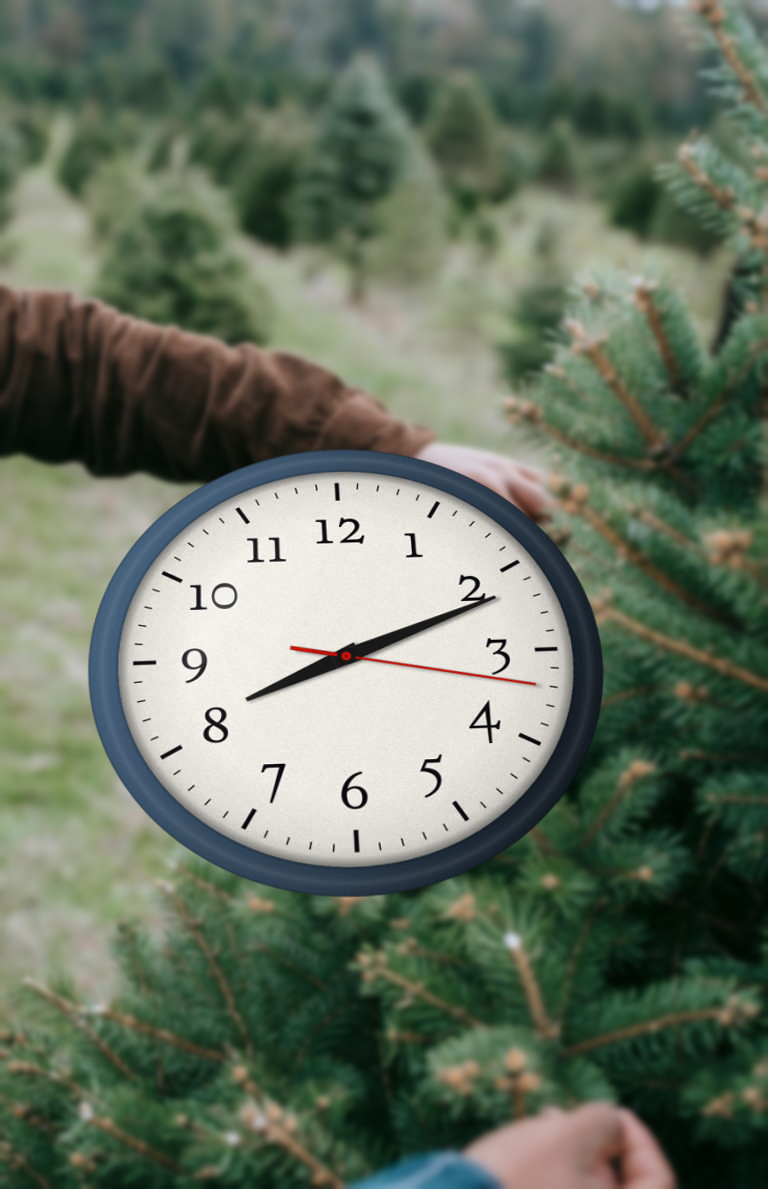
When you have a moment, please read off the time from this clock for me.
8:11:17
